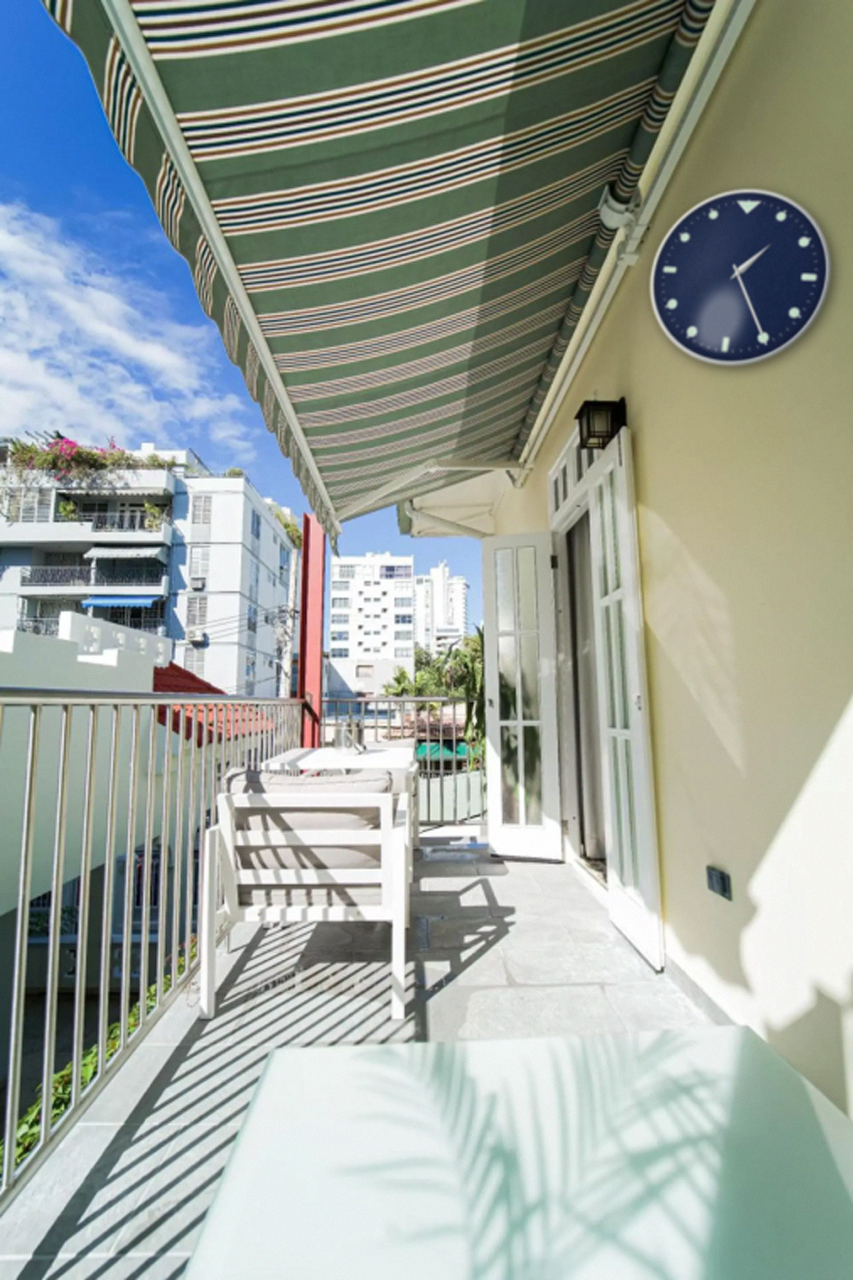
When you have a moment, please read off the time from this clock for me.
1:25
